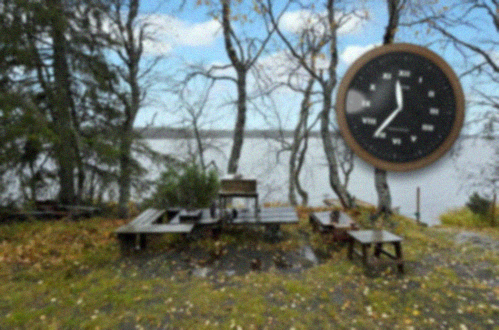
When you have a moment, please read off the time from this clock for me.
11:36
